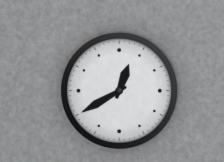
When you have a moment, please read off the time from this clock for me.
12:40
